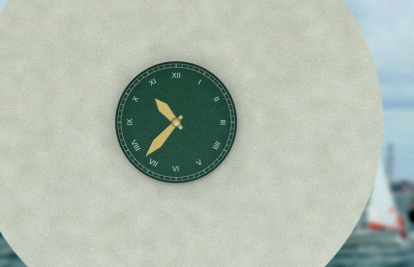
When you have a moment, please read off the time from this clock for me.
10:37
